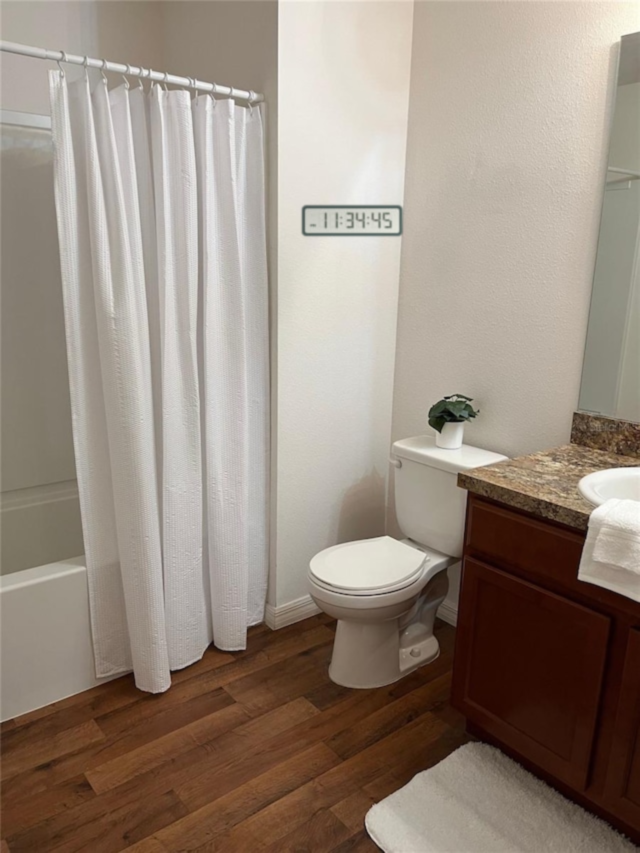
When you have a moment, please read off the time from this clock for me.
11:34:45
